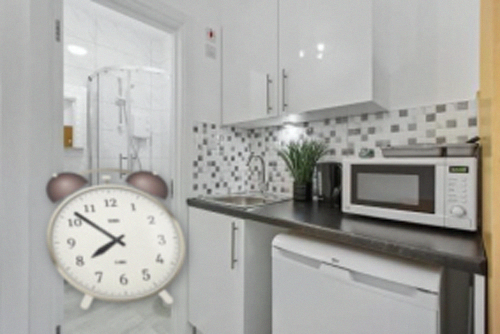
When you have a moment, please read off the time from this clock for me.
7:52
